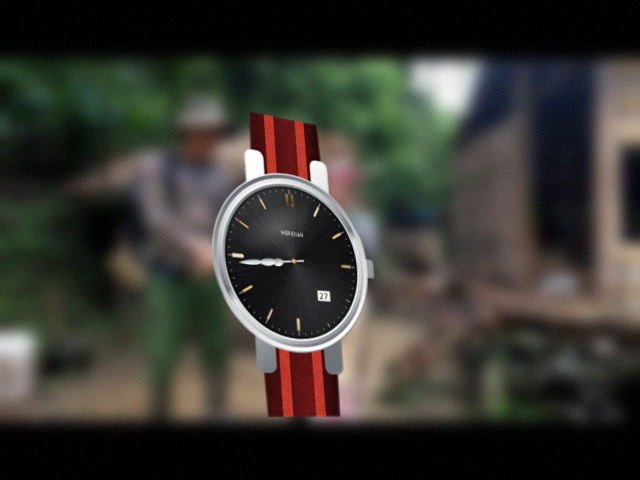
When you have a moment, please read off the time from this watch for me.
8:44
